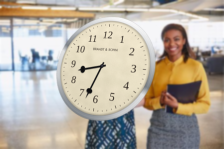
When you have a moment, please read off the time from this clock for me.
8:33
